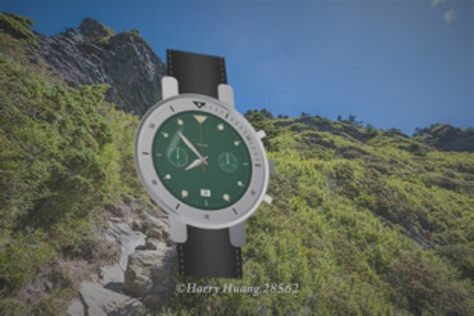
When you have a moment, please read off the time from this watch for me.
7:53
